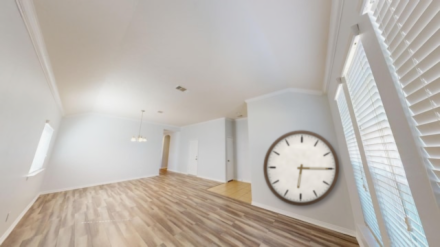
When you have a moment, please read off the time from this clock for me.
6:15
